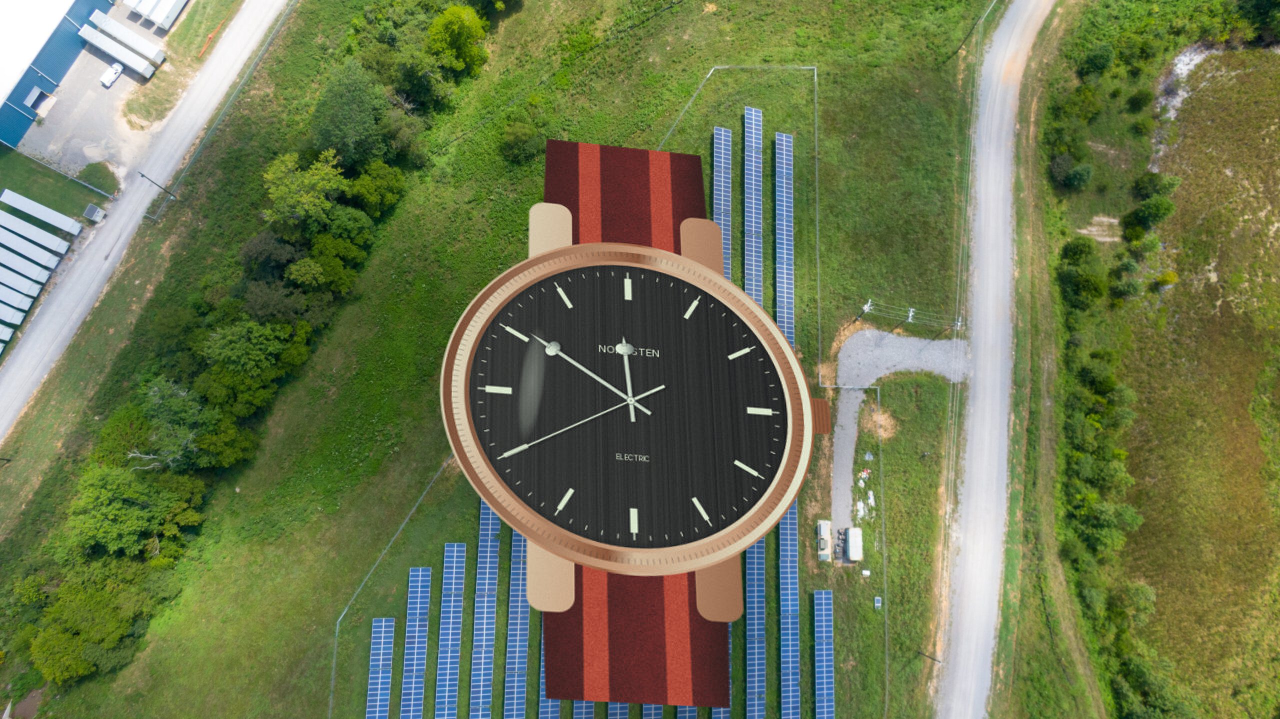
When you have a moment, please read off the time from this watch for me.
11:50:40
